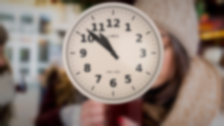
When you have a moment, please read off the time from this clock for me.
10:52
